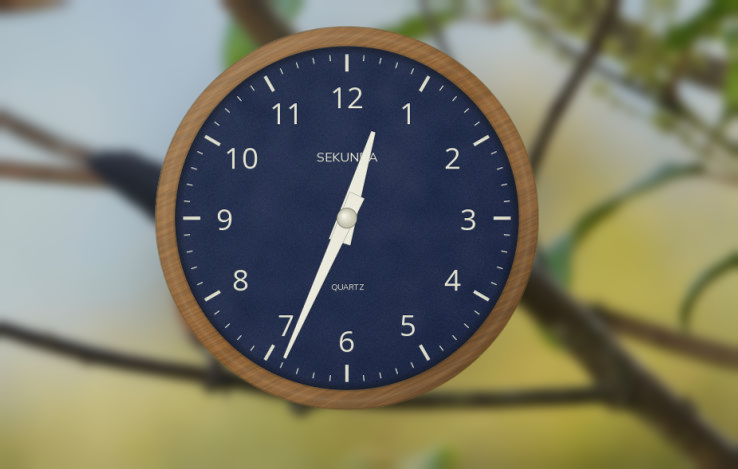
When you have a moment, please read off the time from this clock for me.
12:34
